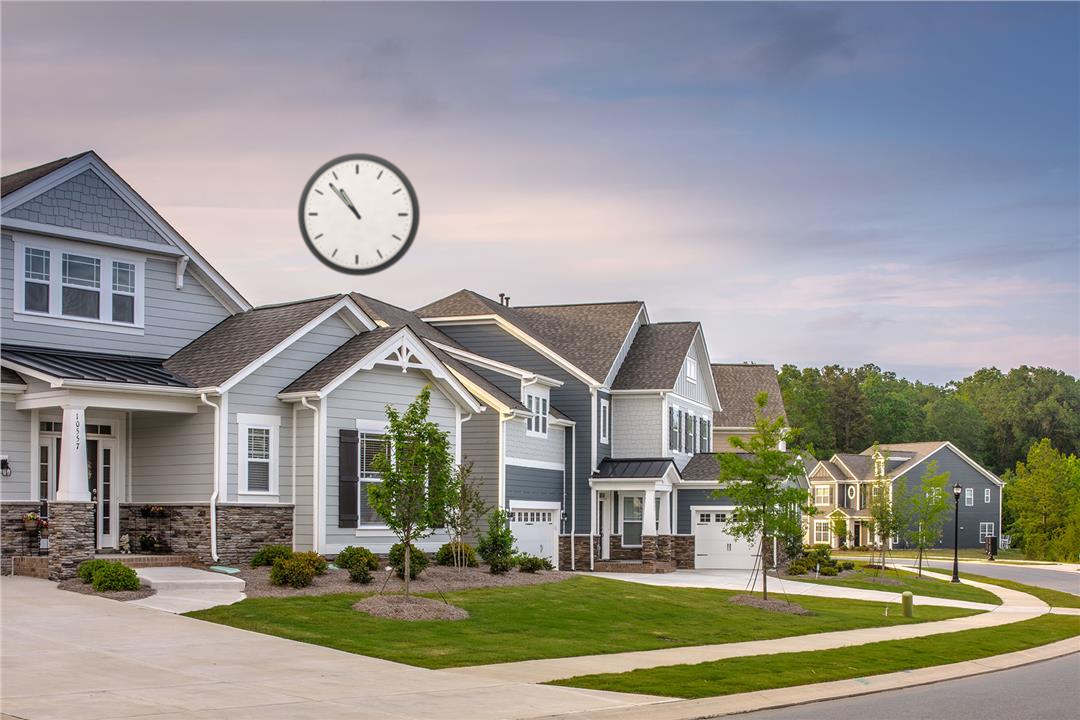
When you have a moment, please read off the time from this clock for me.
10:53
